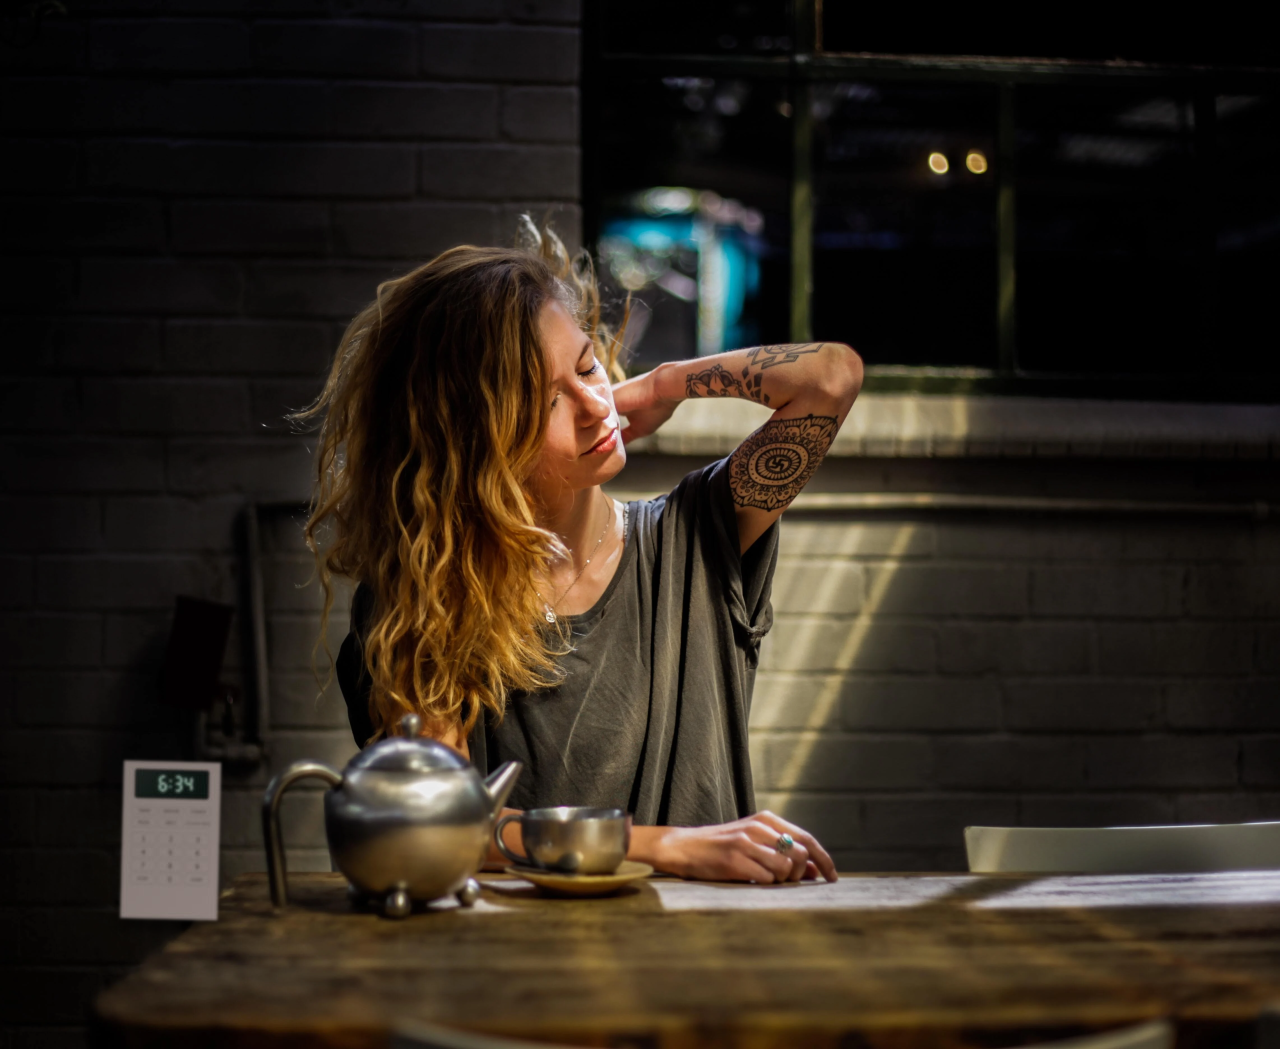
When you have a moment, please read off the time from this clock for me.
6:34
